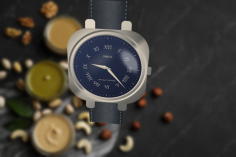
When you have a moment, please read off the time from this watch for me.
9:23
